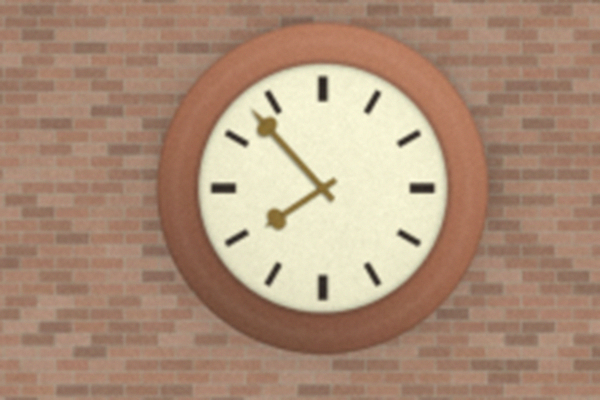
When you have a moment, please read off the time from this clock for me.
7:53
